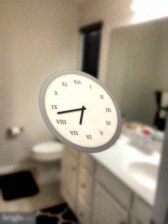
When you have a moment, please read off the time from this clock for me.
6:43
